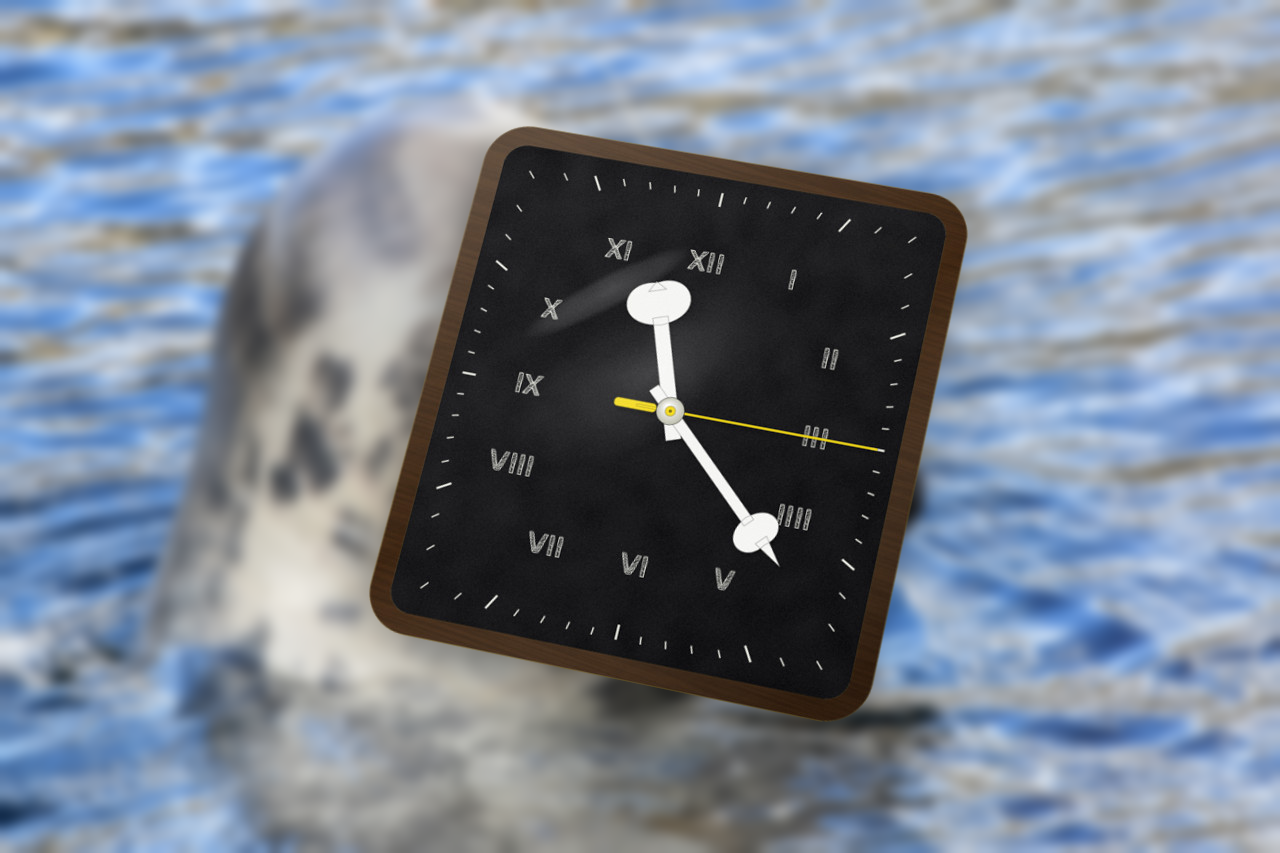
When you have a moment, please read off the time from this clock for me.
11:22:15
